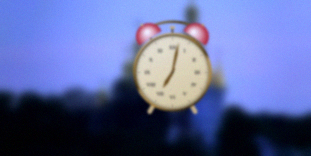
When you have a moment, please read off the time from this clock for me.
7:02
